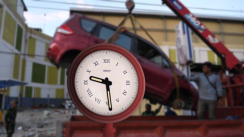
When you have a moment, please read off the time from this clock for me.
9:29
